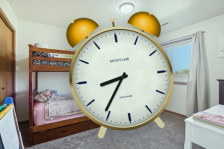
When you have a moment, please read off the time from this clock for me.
8:36
